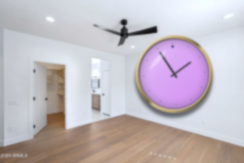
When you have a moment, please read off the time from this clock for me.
1:55
